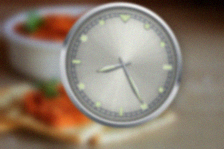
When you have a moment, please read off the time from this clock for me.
8:25
